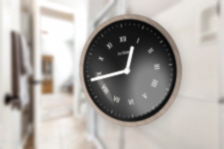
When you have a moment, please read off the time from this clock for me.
12:44
